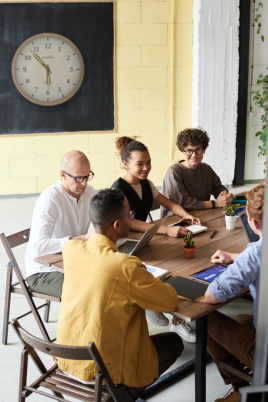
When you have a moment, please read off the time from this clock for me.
5:53
